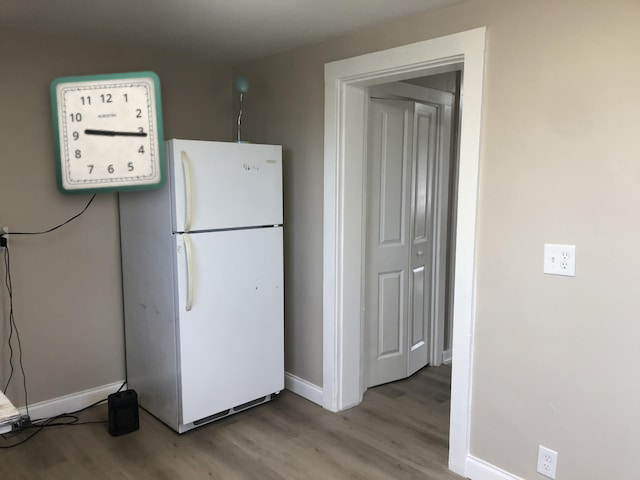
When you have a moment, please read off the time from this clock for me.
9:16
